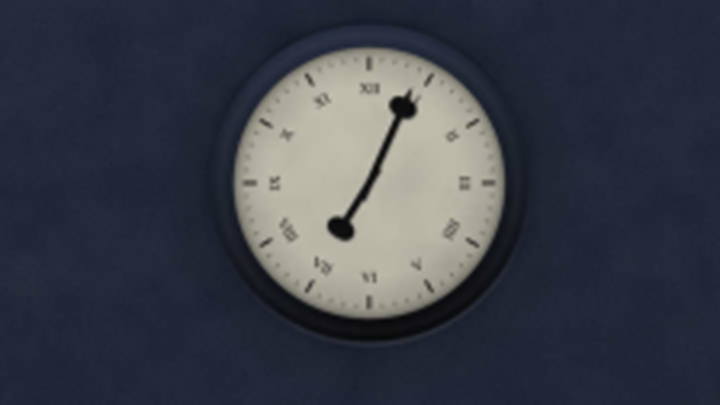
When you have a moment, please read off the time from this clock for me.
7:04
